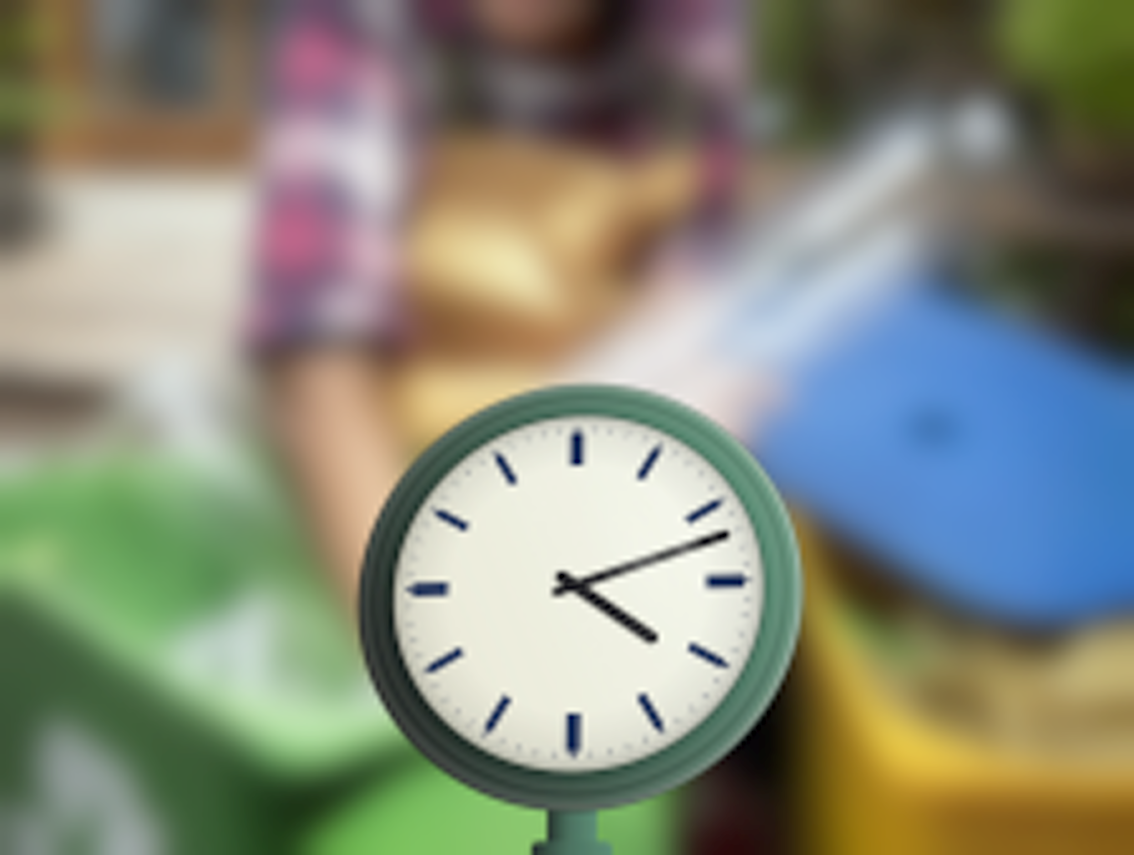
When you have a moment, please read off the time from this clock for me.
4:12
